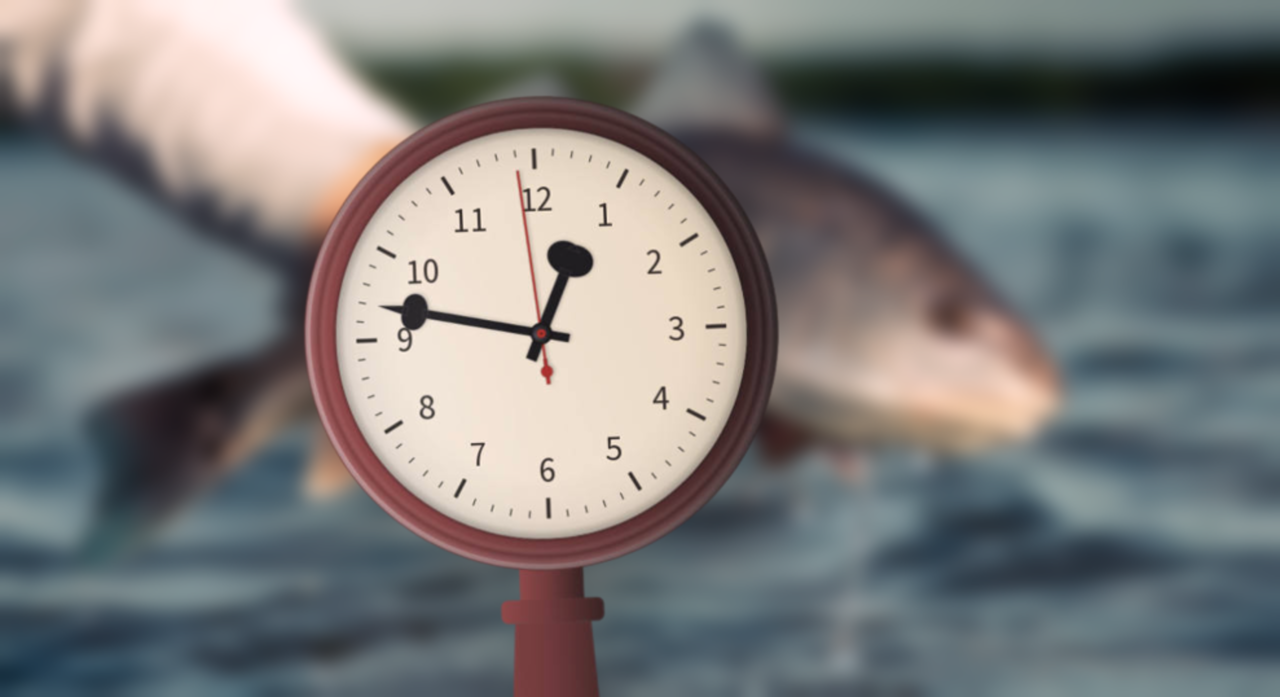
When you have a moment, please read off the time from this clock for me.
12:46:59
